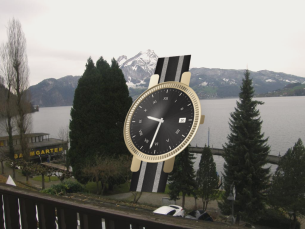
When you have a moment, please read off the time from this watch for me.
9:32
